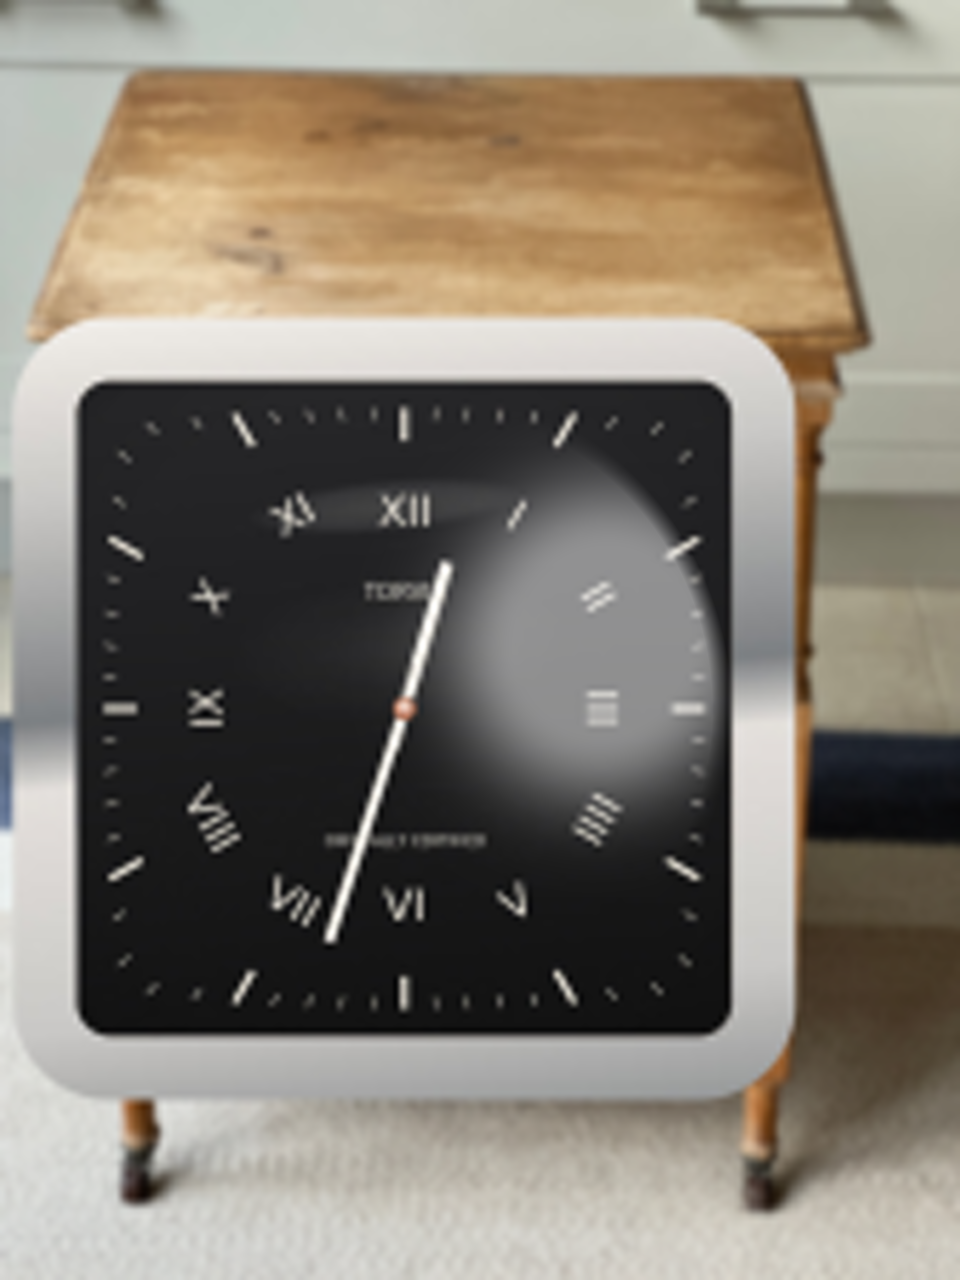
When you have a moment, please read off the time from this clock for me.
12:33
